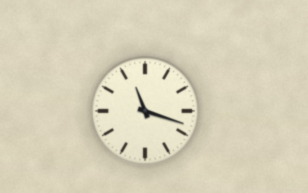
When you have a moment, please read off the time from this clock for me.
11:18
